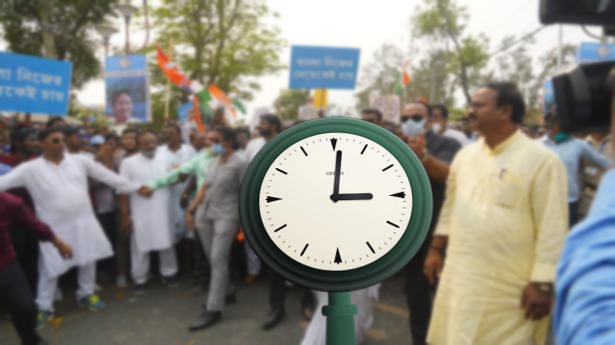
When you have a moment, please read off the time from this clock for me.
3:01
